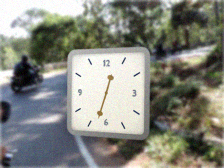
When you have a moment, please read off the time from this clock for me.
12:33
